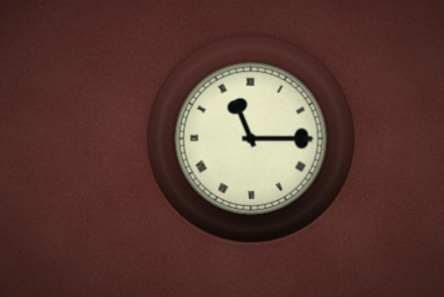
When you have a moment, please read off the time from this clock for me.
11:15
